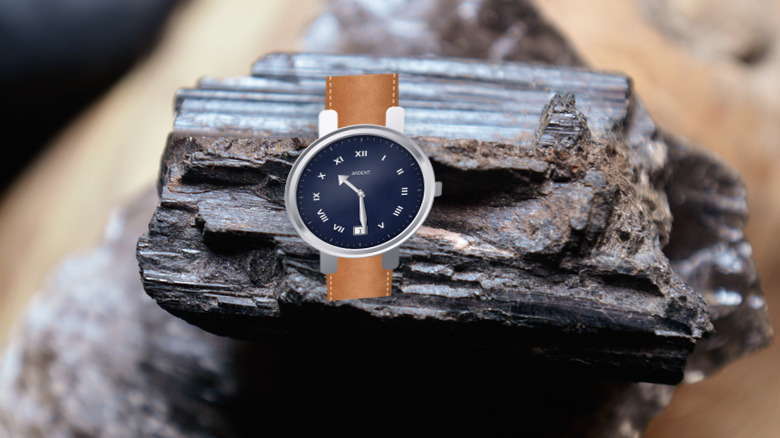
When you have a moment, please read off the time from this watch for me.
10:29
